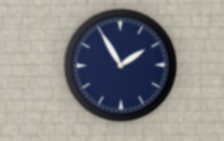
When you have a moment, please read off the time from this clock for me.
1:55
